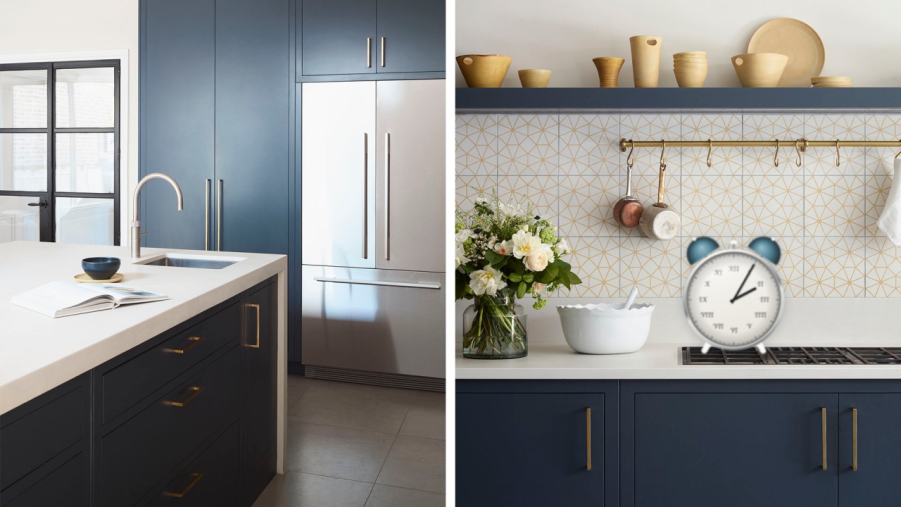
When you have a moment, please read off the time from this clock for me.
2:05
